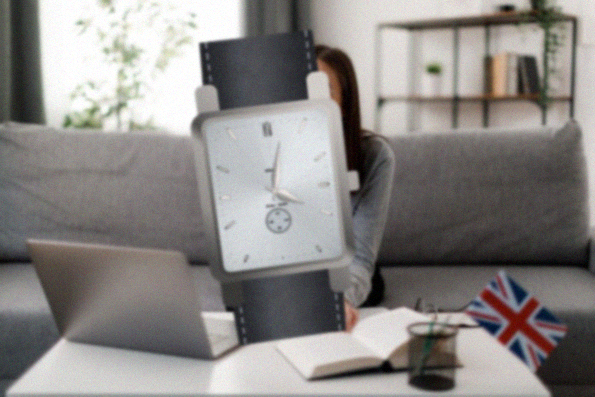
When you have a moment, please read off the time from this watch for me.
4:02
